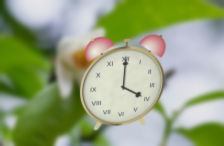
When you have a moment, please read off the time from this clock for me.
4:00
